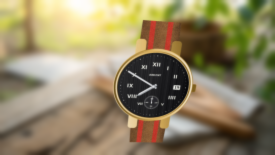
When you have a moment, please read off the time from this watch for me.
7:50
